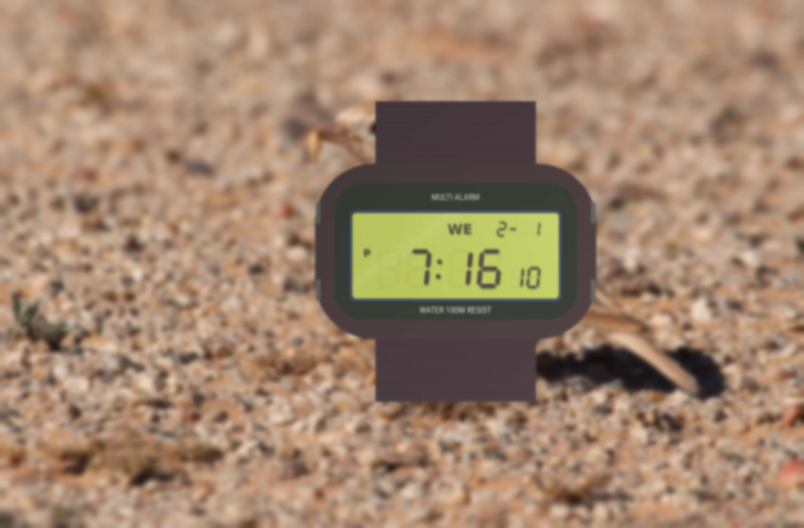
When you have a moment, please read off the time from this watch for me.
7:16:10
